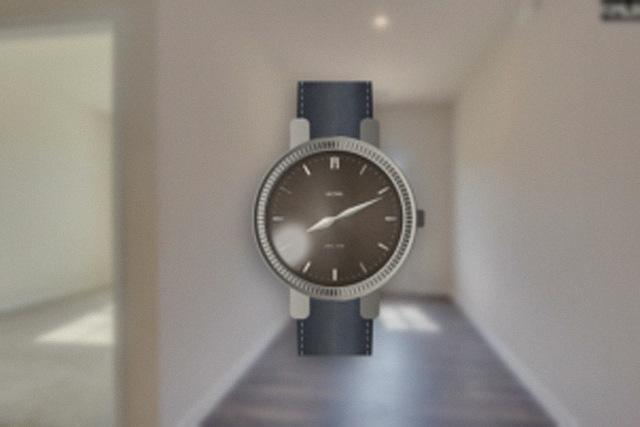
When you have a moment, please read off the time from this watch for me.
8:11
